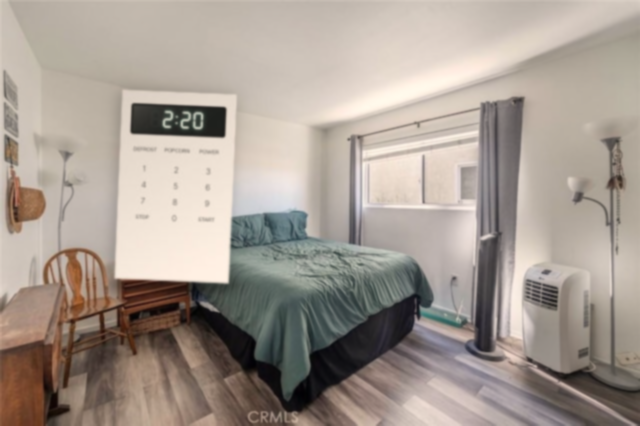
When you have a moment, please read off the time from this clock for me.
2:20
